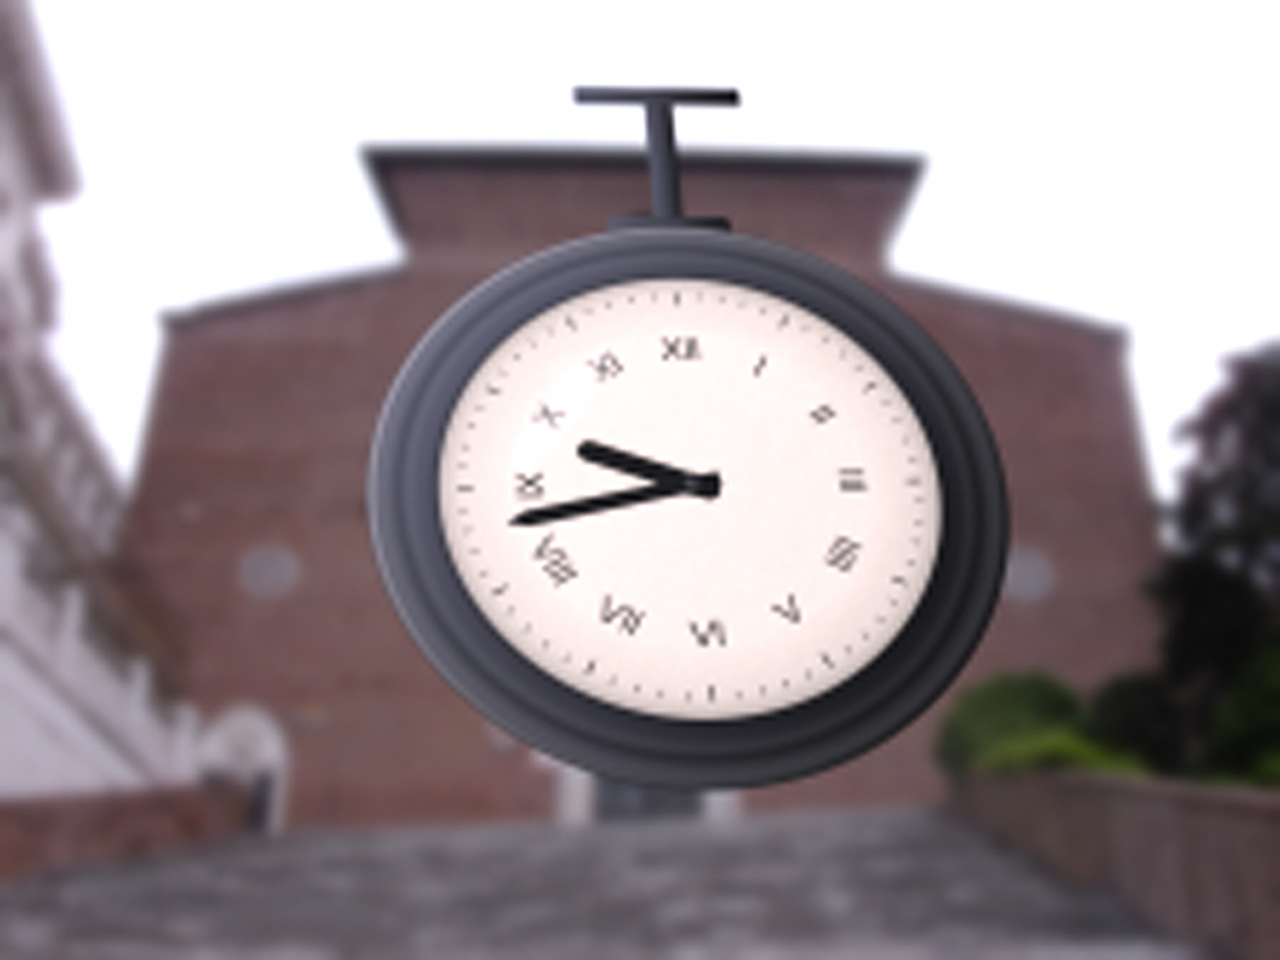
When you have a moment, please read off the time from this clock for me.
9:43
